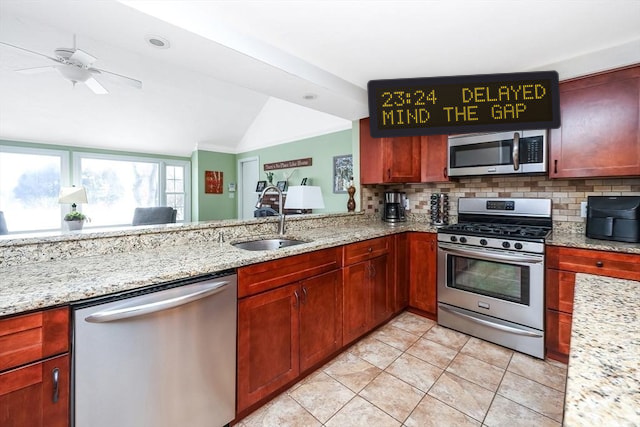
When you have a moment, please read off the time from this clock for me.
23:24
